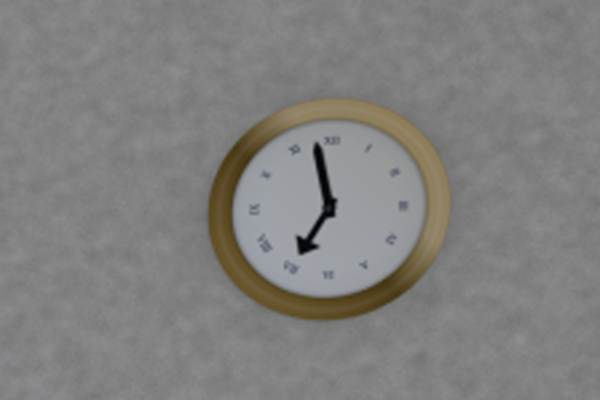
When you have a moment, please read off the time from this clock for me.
6:58
